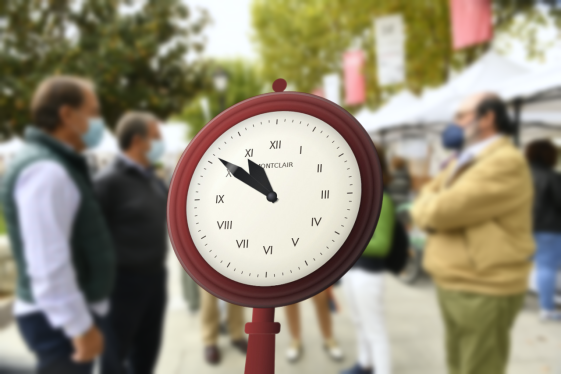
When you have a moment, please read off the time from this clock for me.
10:51
